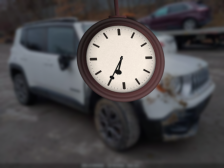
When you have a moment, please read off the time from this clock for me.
6:35
